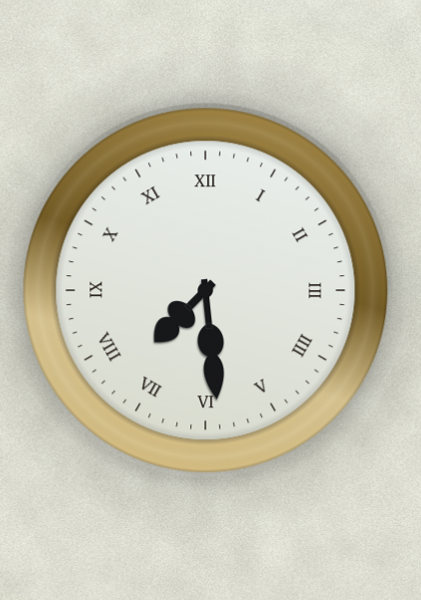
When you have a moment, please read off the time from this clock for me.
7:29
